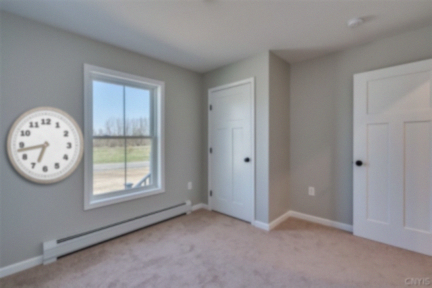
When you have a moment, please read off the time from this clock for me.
6:43
